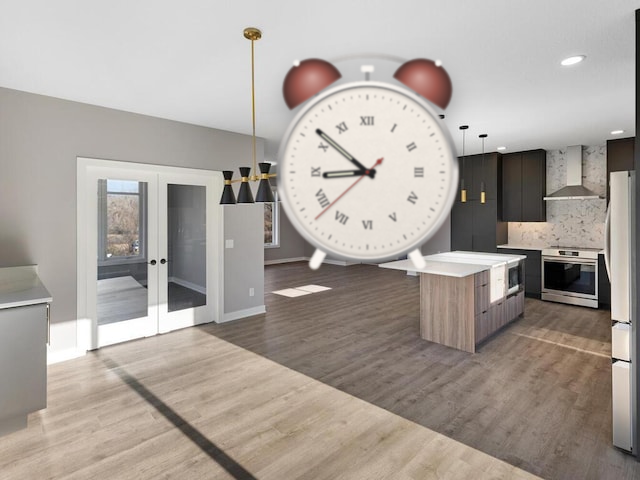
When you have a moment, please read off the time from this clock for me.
8:51:38
